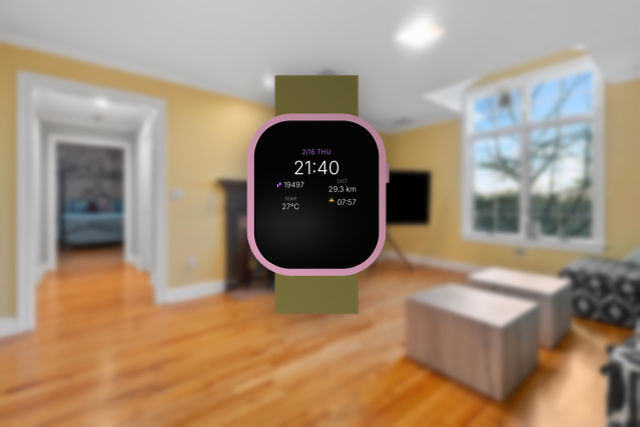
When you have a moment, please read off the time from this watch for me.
21:40
